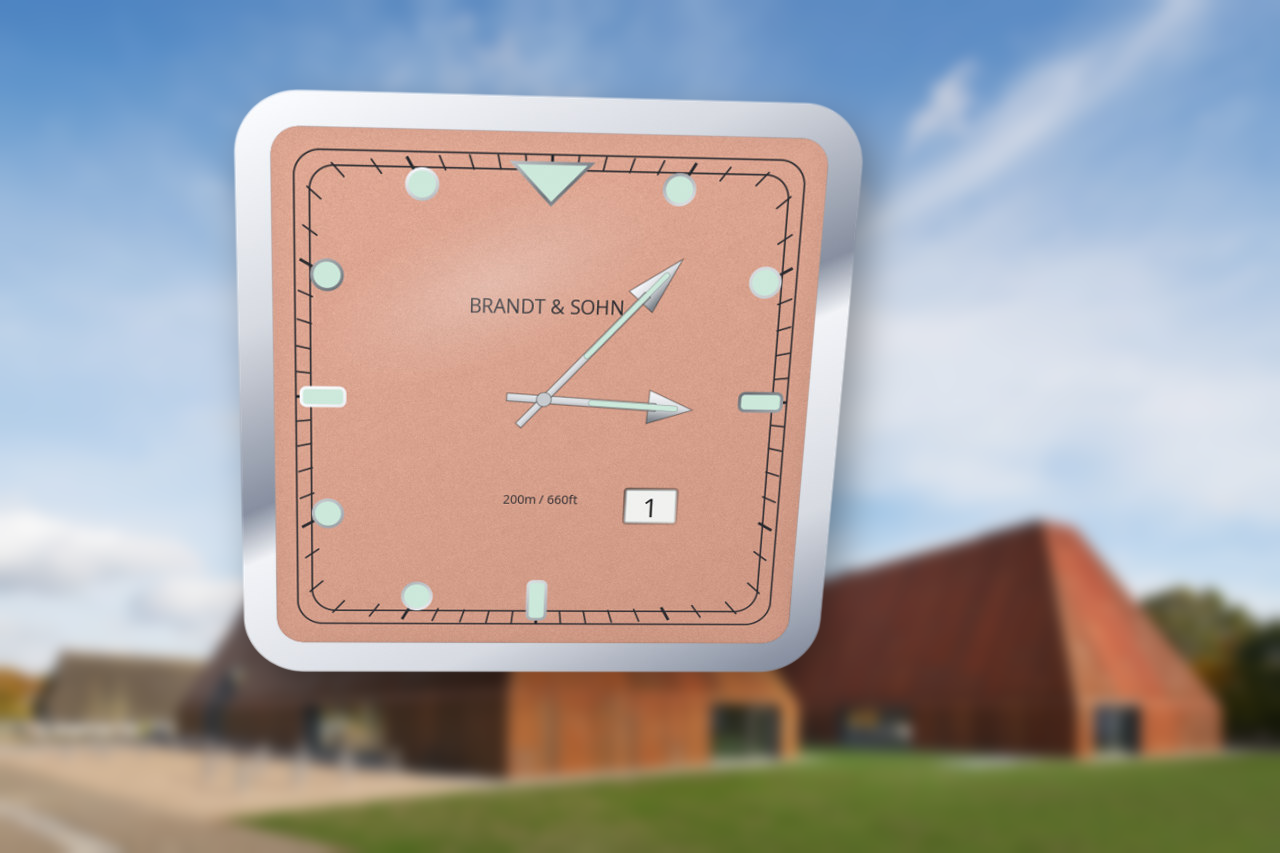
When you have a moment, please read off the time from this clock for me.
3:07
